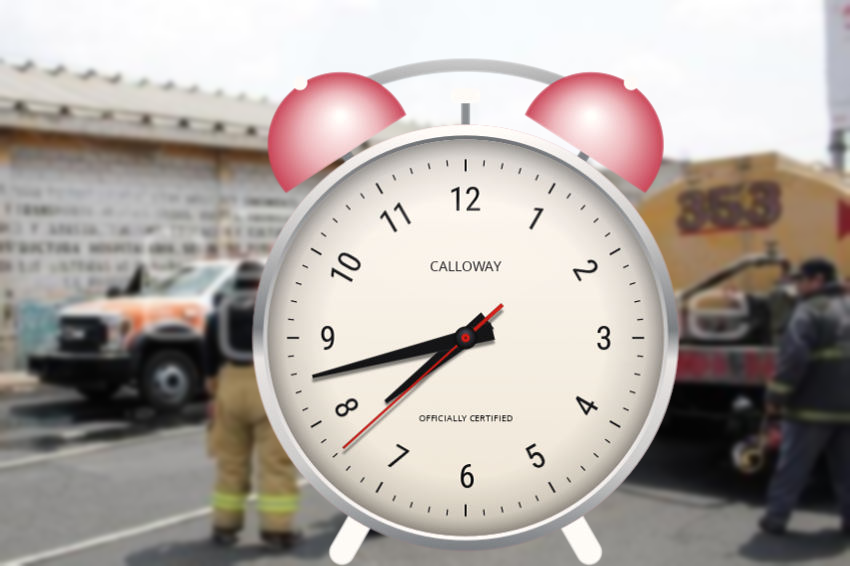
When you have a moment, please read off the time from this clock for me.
7:42:38
